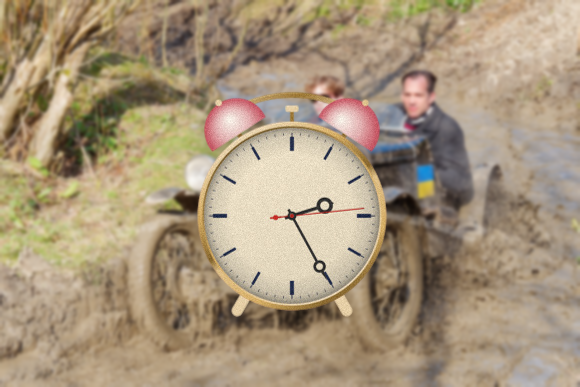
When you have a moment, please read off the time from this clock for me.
2:25:14
